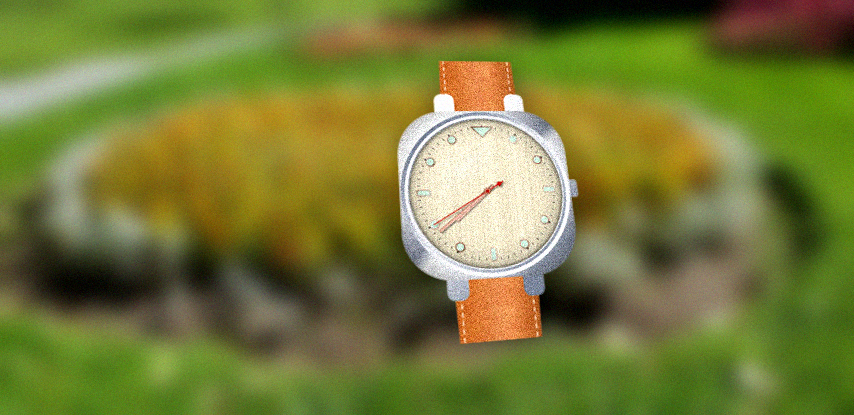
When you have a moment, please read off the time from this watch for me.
7:38:40
